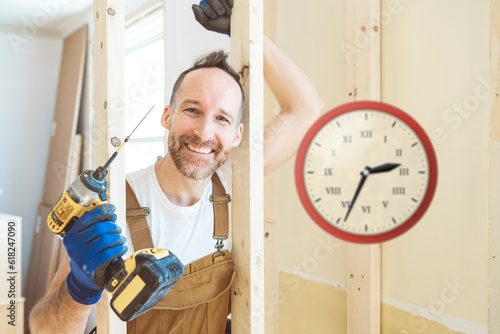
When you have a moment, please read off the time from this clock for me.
2:34
